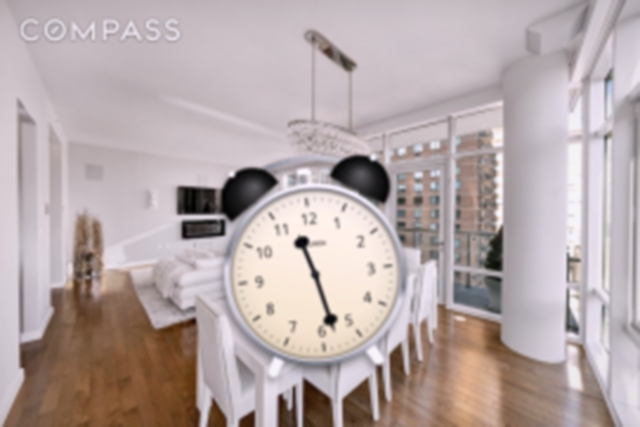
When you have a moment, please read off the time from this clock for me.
11:28
